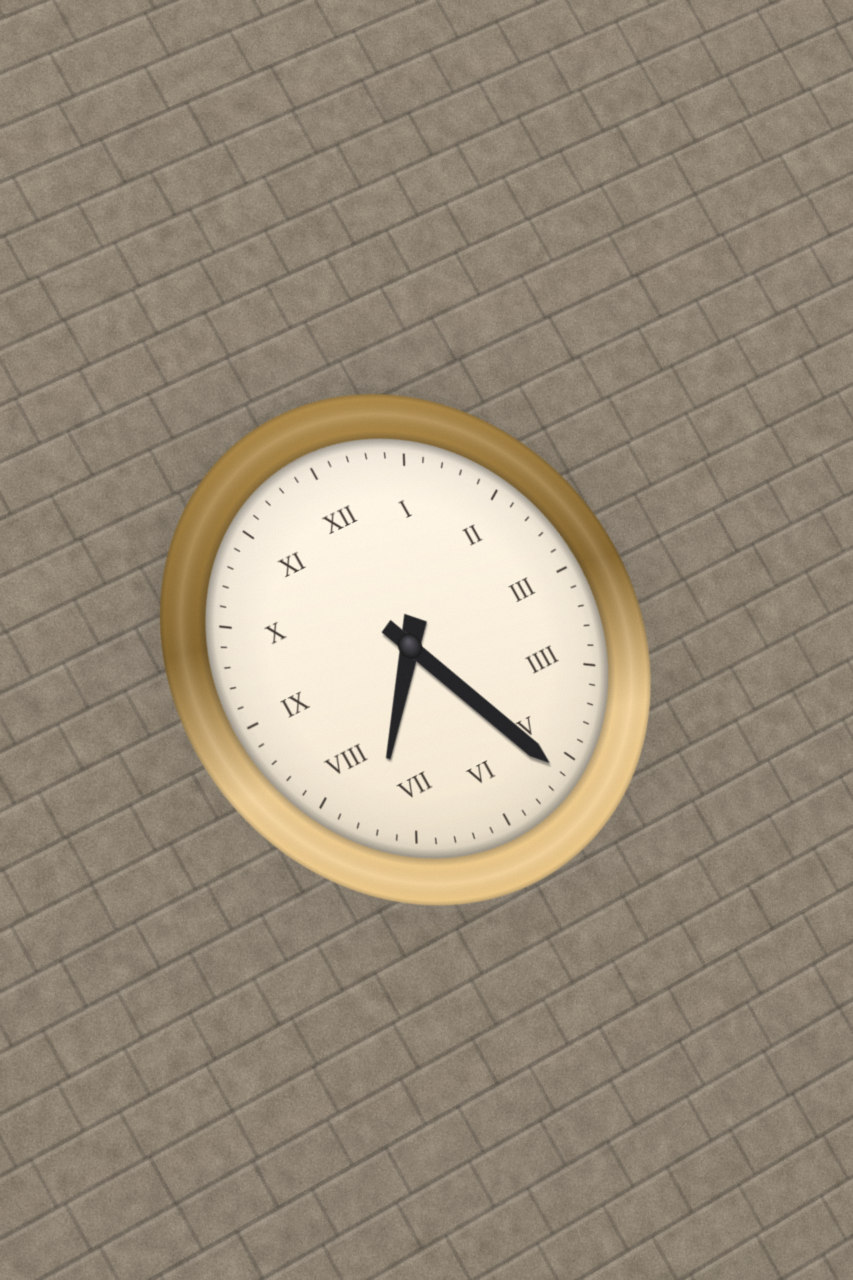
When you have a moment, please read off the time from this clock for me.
7:26
